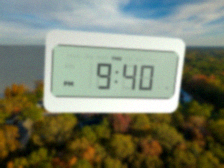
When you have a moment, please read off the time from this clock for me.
9:40
